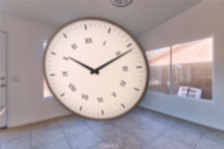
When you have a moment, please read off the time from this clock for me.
10:11
